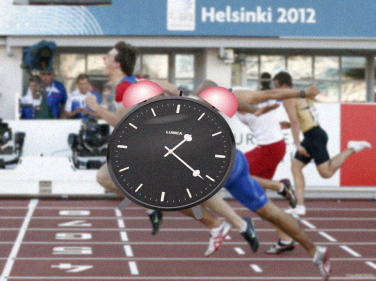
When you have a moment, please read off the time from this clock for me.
1:21
